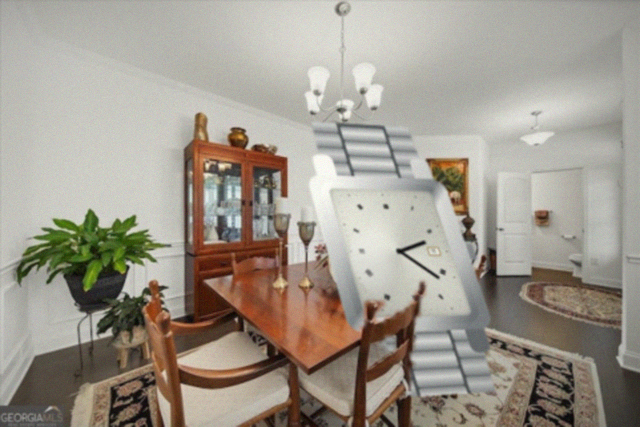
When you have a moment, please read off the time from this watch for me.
2:22
